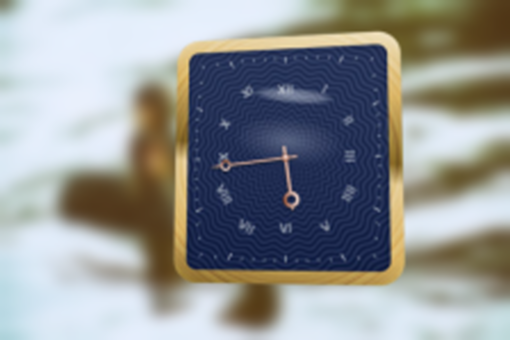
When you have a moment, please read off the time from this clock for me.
5:44
